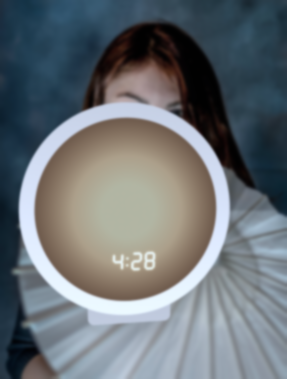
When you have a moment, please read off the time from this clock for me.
4:28
